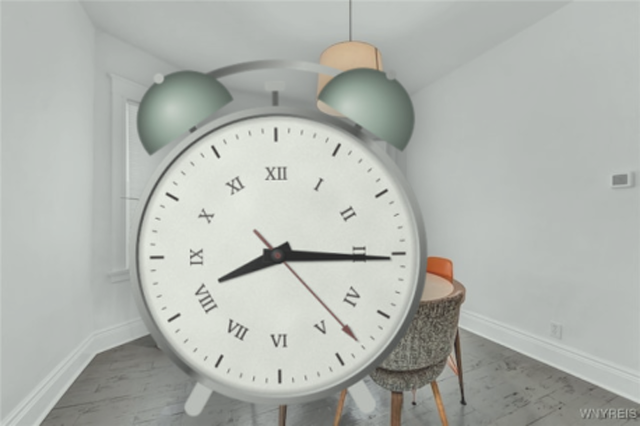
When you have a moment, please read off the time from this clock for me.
8:15:23
